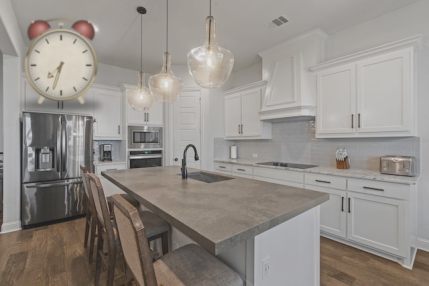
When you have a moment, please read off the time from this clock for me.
7:33
